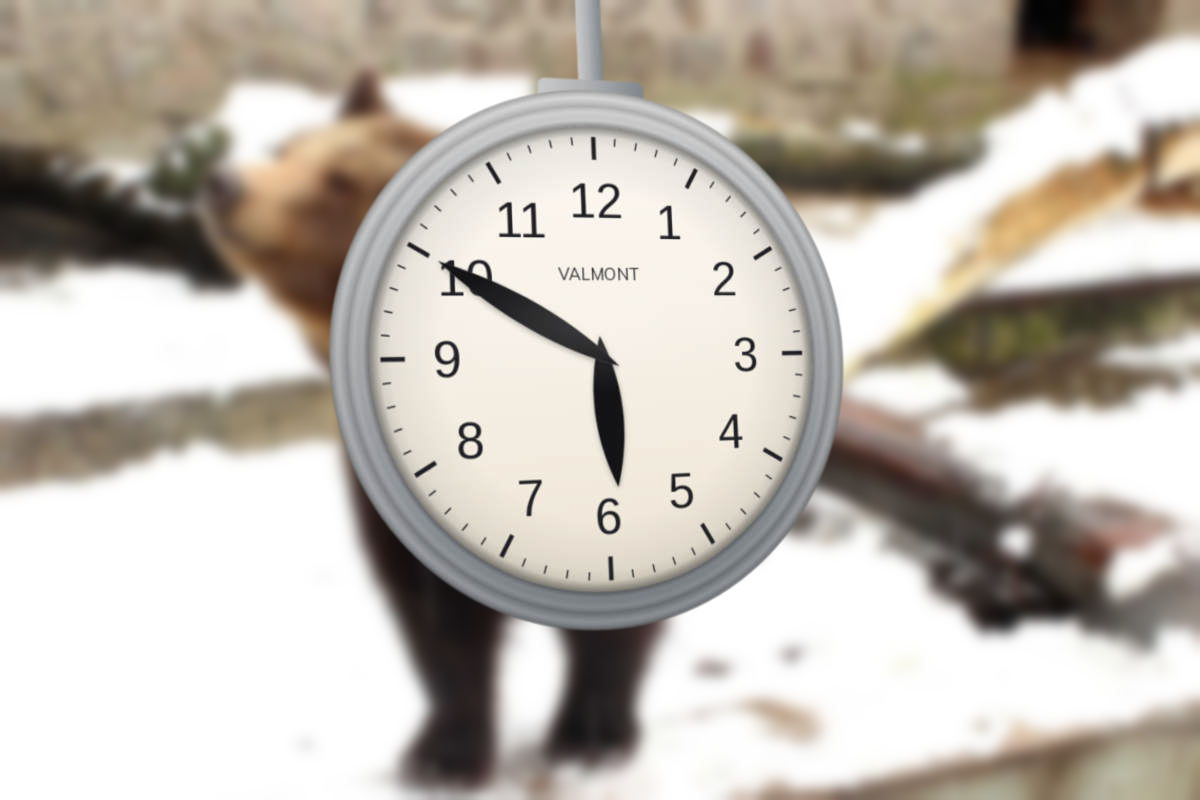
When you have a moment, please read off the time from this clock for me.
5:50
